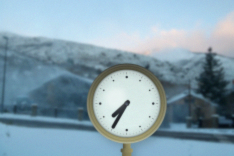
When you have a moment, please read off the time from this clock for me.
7:35
